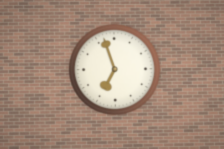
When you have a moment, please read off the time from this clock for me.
6:57
